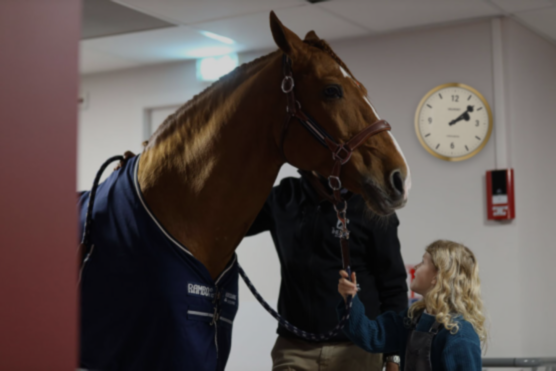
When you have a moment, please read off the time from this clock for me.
2:08
